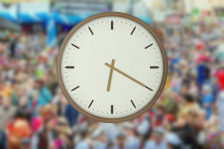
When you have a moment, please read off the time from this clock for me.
6:20
